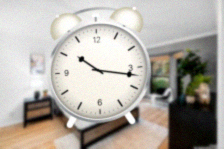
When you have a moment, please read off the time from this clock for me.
10:17
